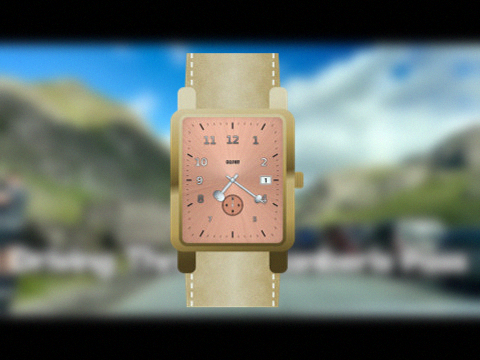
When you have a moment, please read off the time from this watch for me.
7:21
